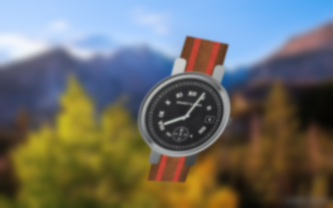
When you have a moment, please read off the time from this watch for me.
8:04
